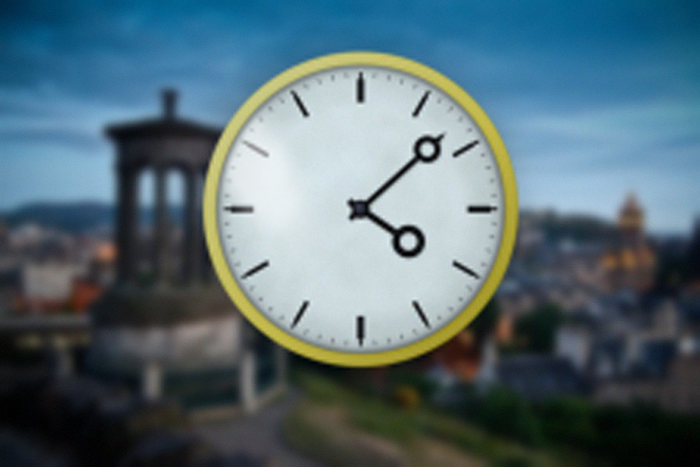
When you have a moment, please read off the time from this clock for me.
4:08
